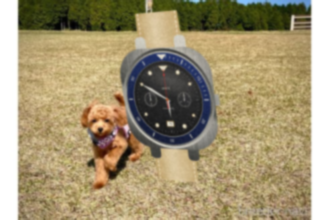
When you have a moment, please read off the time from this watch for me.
5:50
